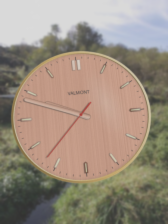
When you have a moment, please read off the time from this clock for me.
9:48:37
